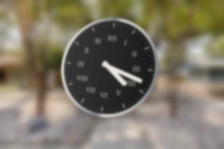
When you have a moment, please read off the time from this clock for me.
4:18
